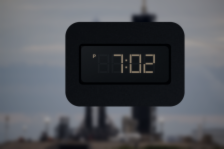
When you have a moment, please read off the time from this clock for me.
7:02
